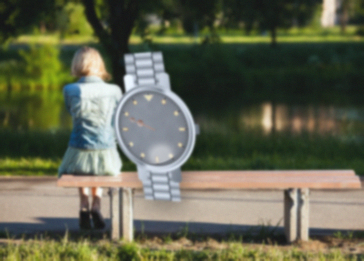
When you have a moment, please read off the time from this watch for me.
9:49
